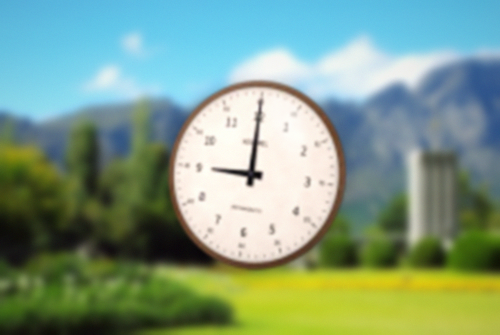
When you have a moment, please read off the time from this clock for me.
9:00
